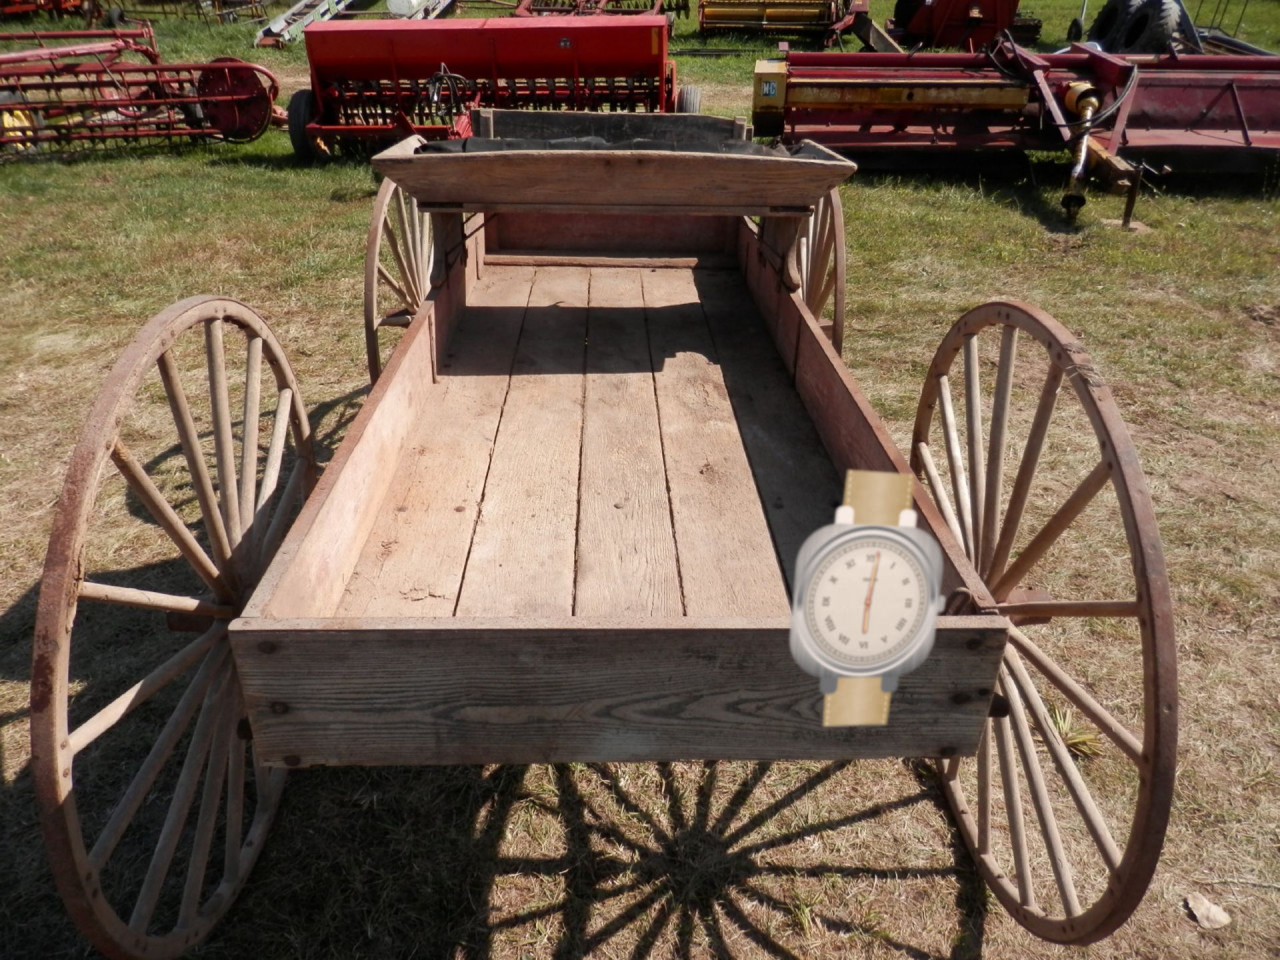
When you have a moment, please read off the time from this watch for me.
6:01
